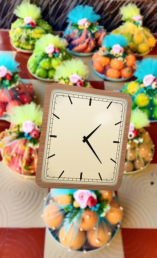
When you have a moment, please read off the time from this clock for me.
1:23
